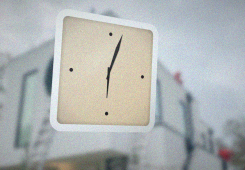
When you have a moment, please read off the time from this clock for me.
6:03
